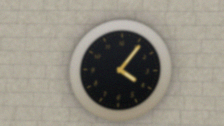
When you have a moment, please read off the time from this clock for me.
4:06
